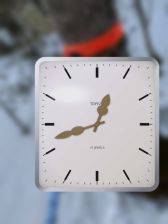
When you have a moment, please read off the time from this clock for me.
12:42
